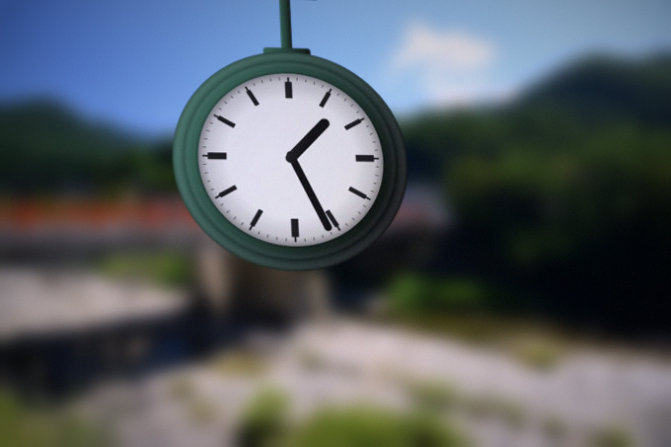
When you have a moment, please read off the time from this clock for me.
1:26
